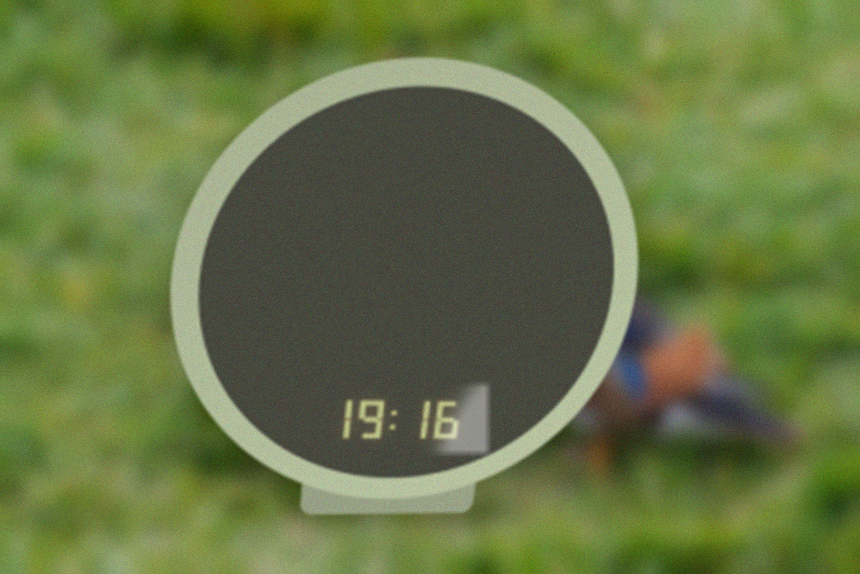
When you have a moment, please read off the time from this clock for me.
19:16
